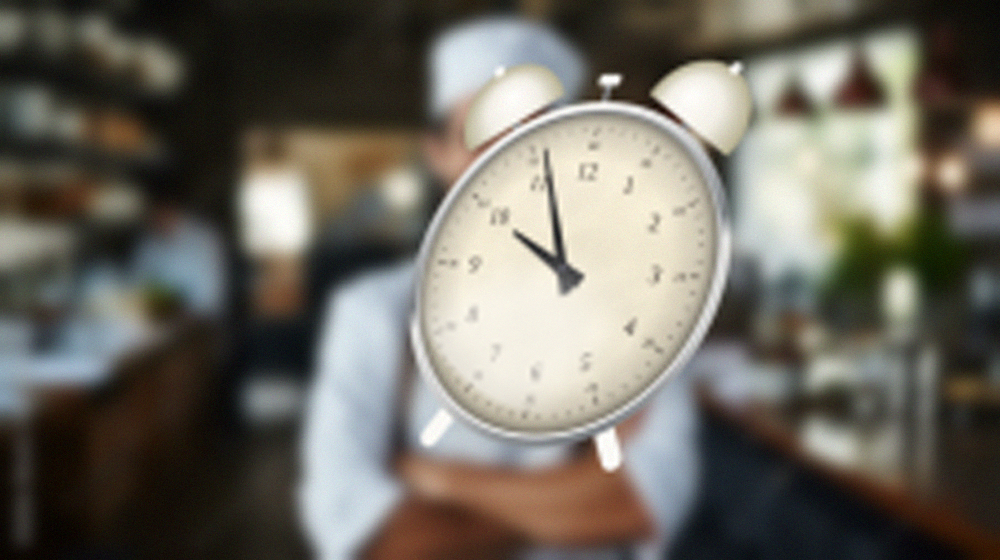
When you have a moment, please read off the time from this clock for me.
9:56
